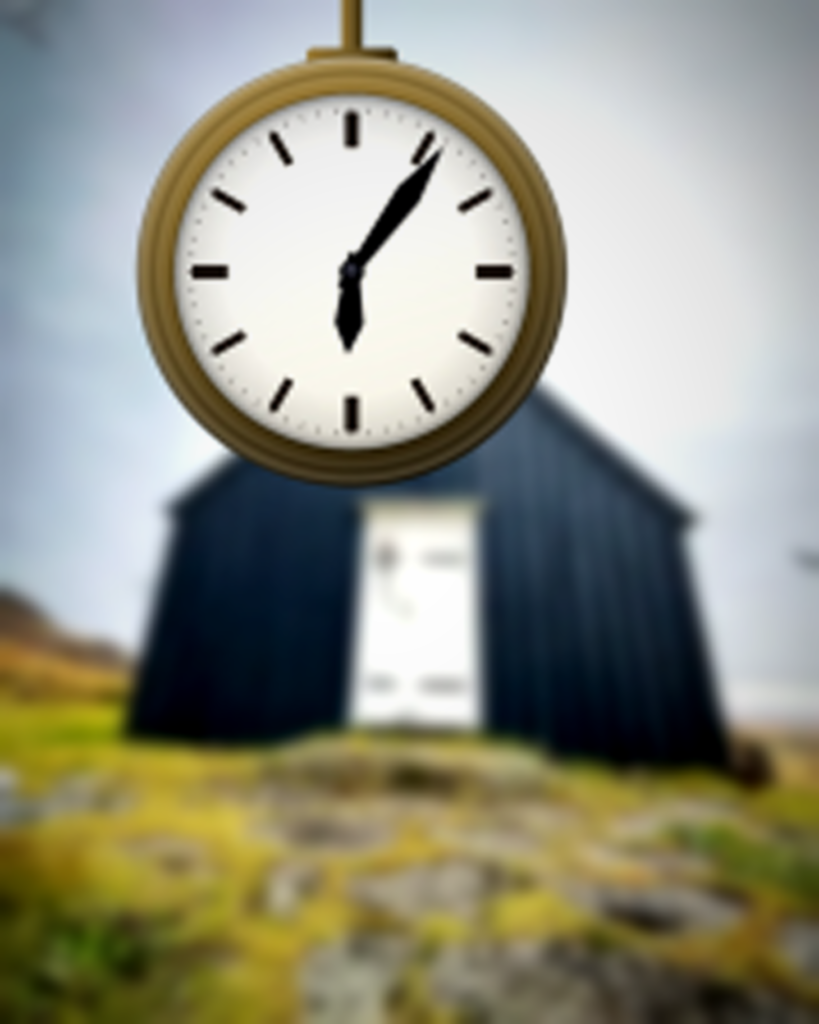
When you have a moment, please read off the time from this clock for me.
6:06
